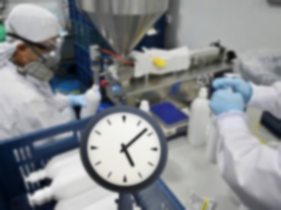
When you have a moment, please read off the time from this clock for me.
5:08
